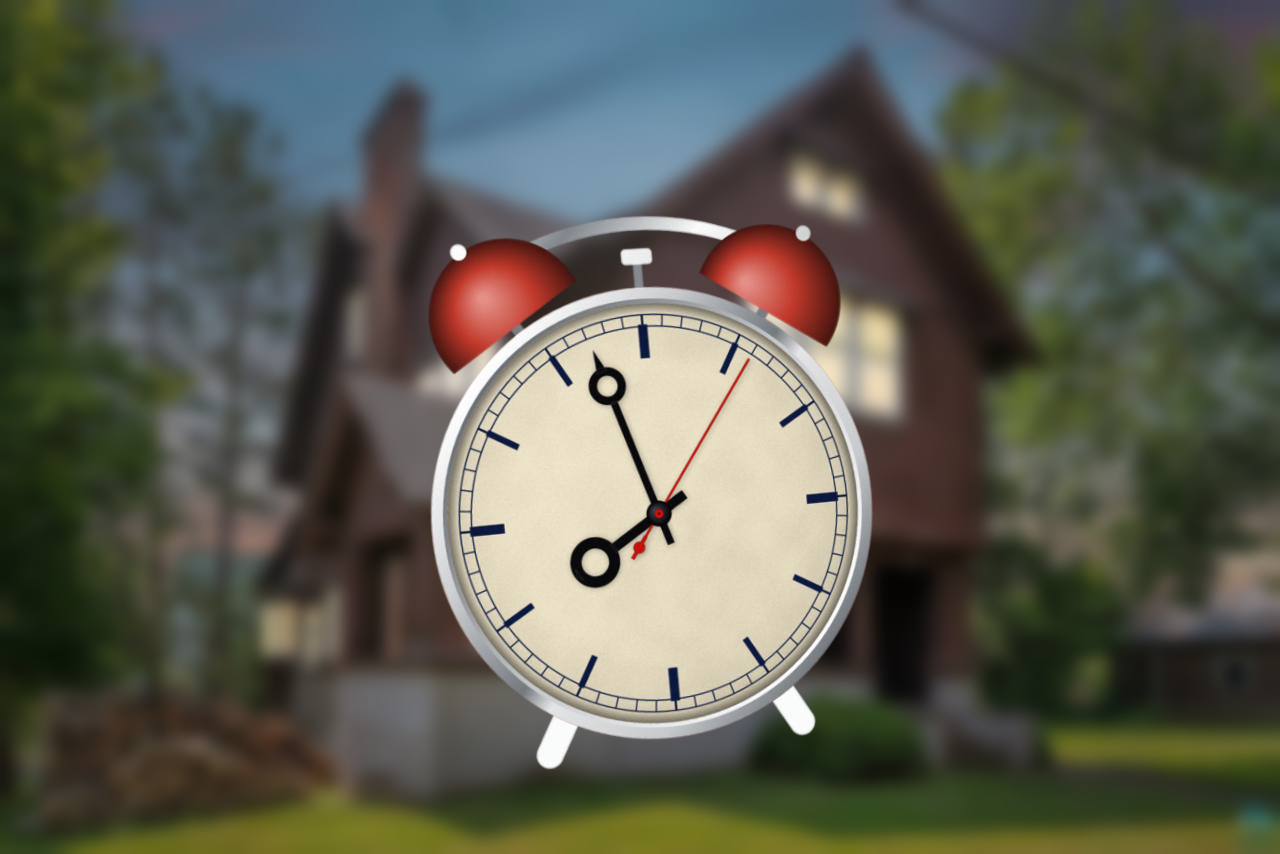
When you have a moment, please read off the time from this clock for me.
7:57:06
